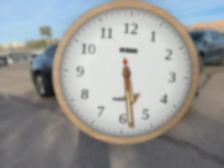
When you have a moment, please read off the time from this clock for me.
5:28:28
